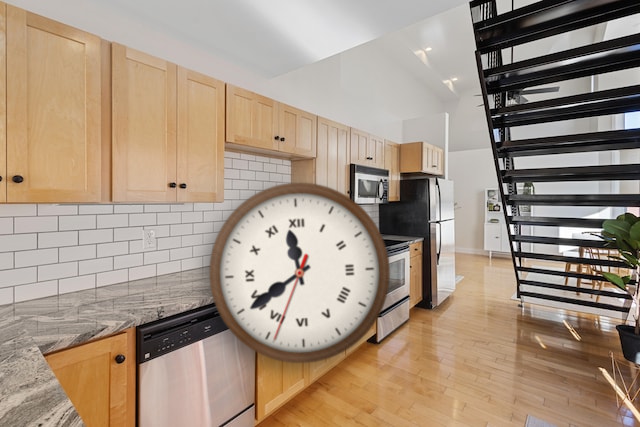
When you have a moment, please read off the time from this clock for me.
11:39:34
